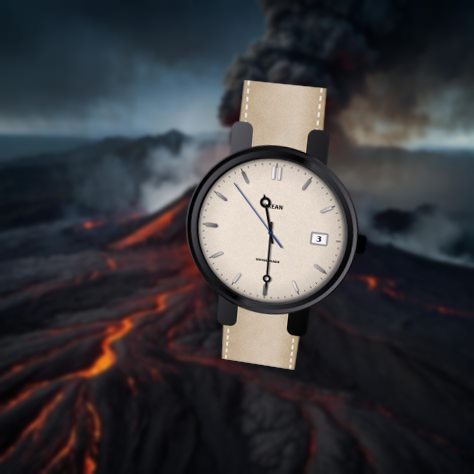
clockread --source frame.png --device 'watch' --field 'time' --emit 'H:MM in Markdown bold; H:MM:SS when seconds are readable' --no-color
**11:29:53**
